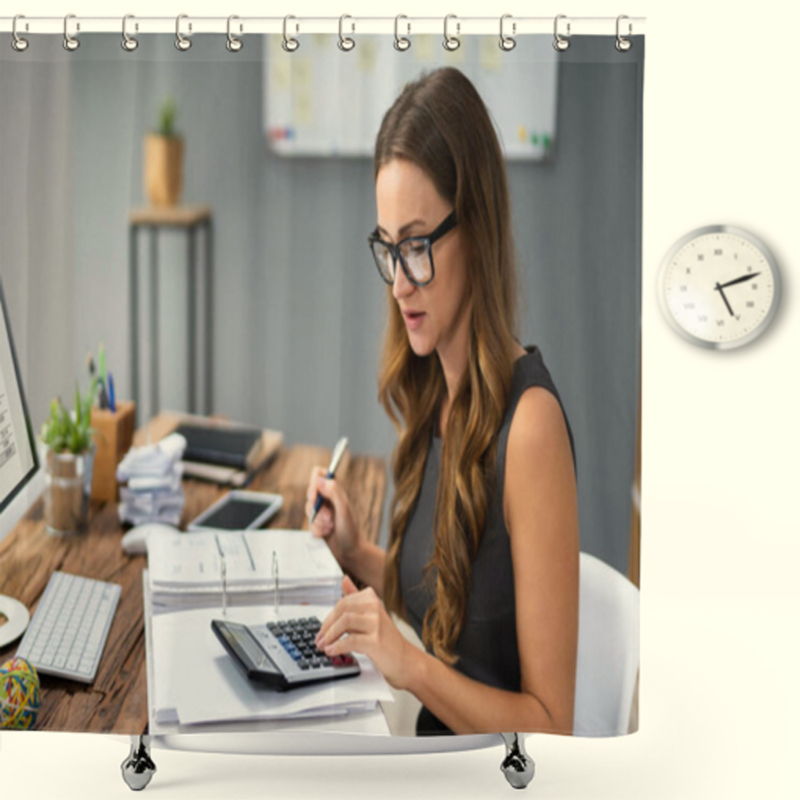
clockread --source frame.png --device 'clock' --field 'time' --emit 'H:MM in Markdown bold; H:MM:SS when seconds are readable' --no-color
**5:12**
